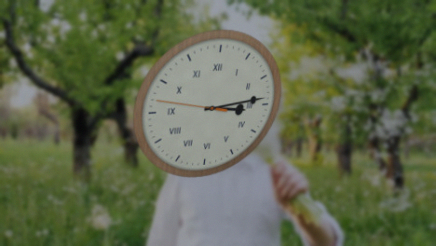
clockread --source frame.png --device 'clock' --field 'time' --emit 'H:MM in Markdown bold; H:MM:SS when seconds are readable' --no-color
**3:13:47**
